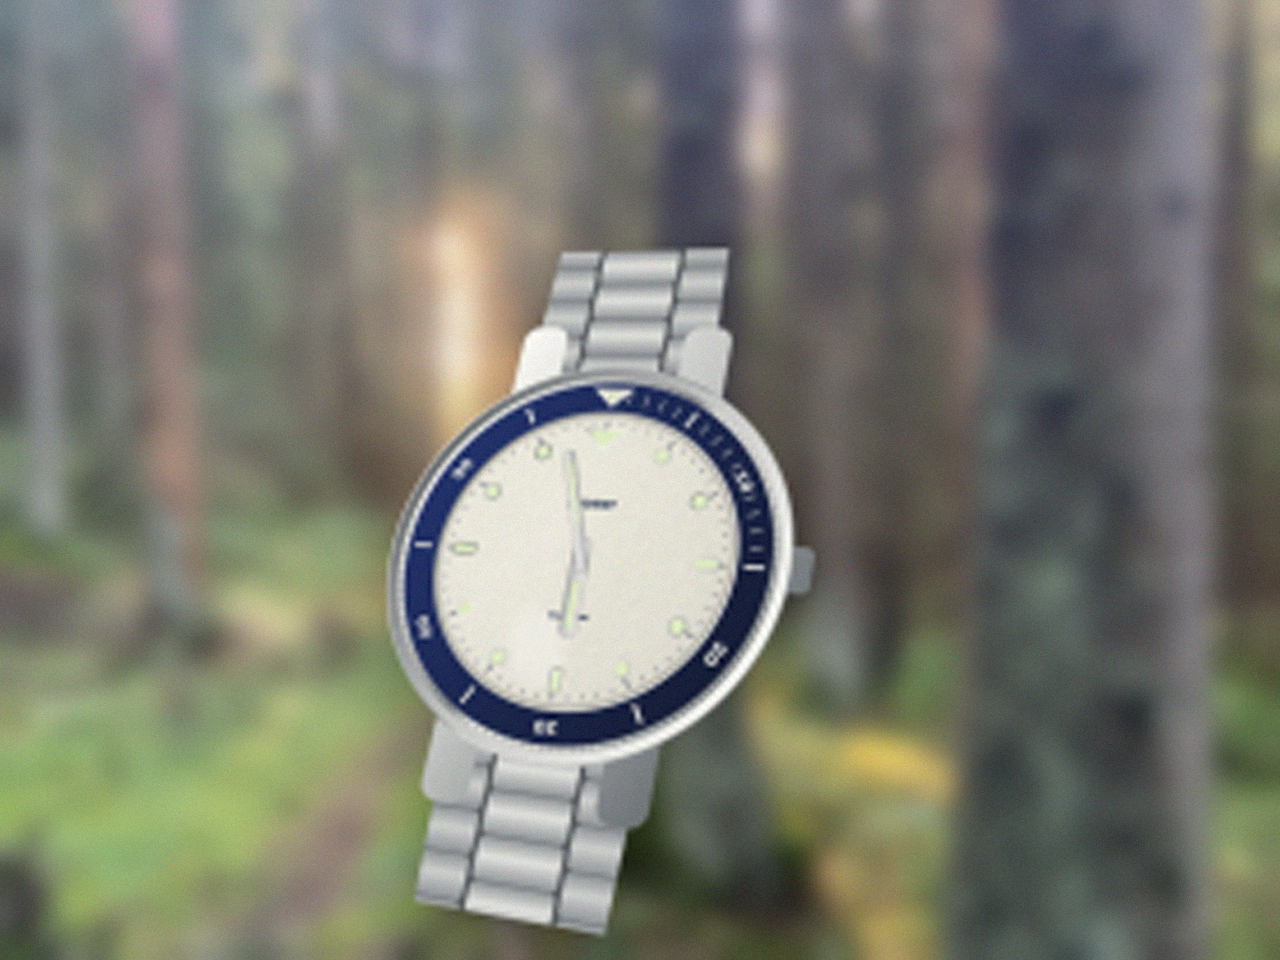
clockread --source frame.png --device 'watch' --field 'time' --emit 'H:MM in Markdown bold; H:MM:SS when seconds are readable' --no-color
**5:57**
